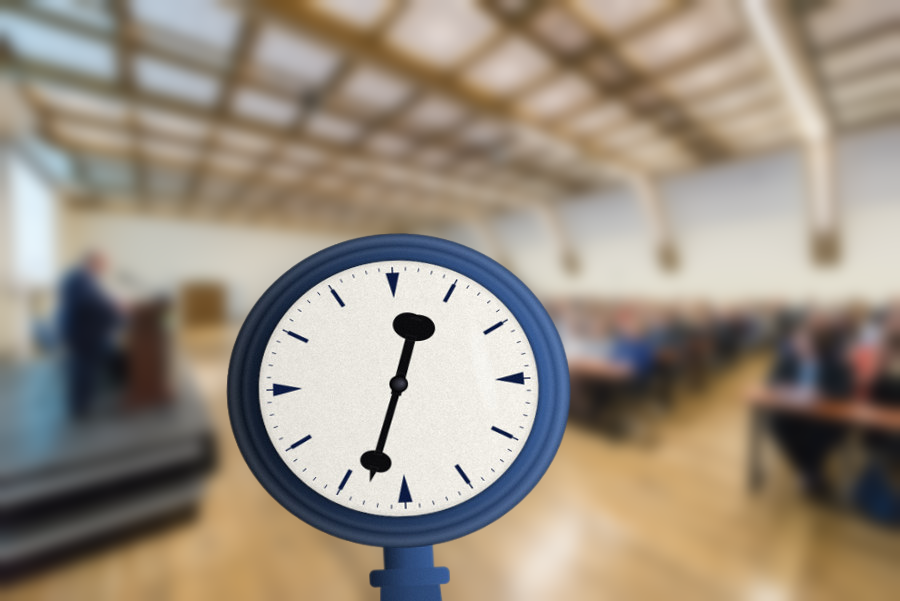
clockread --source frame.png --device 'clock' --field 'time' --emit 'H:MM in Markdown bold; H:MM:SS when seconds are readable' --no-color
**12:33**
